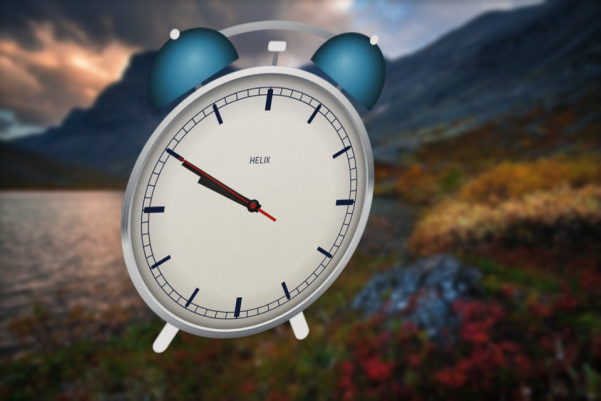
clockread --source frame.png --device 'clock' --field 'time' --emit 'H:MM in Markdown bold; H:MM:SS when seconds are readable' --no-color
**9:49:50**
